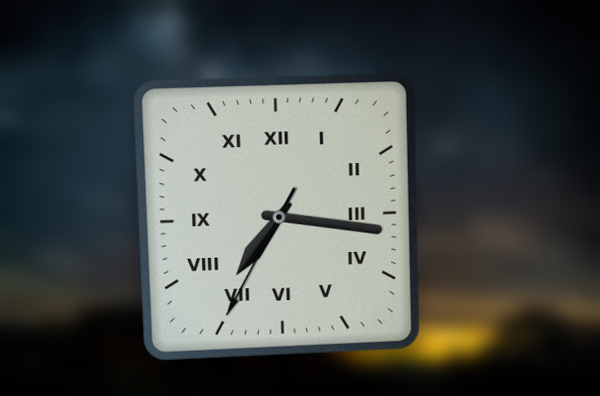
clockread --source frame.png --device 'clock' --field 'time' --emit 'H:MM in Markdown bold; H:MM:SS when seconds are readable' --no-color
**7:16:35**
